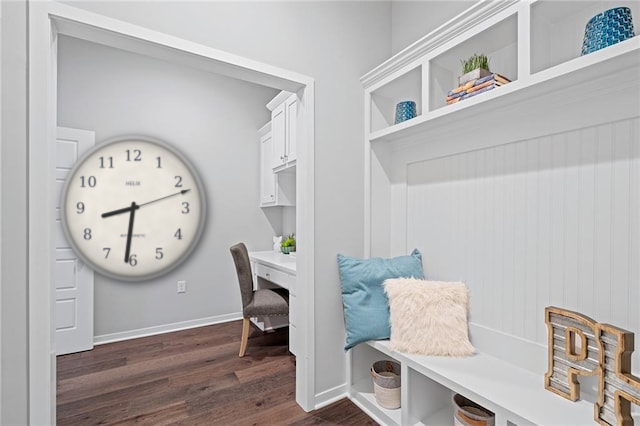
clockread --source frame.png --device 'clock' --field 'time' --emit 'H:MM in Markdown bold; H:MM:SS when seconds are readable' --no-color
**8:31:12**
